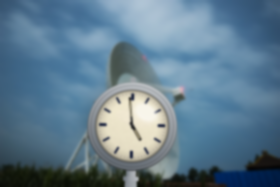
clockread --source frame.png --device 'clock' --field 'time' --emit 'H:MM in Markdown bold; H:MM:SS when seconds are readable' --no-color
**4:59**
